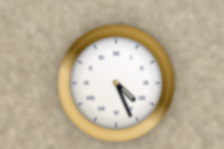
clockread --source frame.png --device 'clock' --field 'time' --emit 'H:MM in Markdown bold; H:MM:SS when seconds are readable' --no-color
**4:26**
